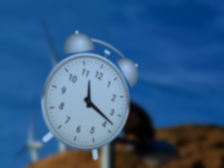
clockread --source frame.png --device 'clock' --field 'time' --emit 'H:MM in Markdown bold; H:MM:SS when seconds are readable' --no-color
**11:18**
